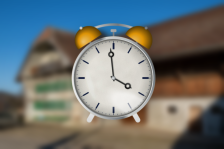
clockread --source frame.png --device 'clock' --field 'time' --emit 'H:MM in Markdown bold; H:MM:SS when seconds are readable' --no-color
**3:59**
